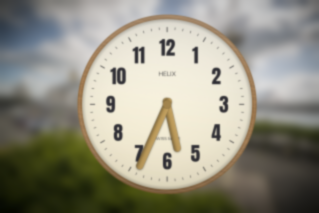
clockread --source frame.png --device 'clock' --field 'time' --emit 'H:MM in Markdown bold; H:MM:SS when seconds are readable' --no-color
**5:34**
